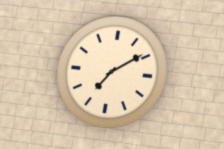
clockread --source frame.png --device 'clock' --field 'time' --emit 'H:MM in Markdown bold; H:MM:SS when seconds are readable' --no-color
**7:09**
